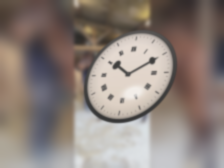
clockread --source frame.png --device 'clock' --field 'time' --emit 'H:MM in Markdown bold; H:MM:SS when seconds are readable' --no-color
**10:10**
